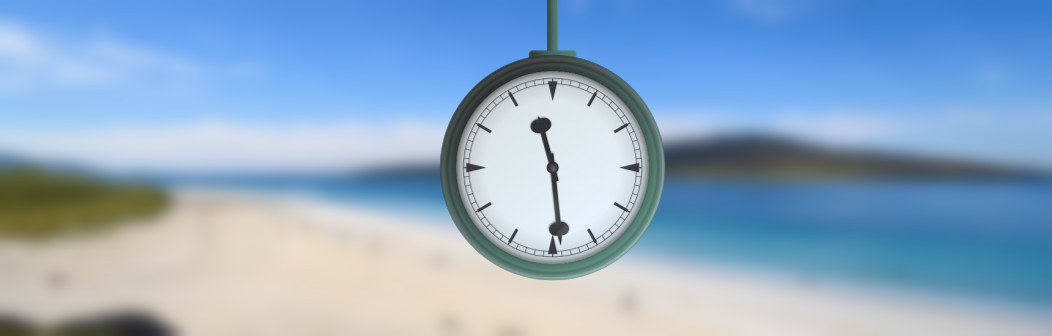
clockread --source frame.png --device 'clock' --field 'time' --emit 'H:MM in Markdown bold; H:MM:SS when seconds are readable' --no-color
**11:29**
